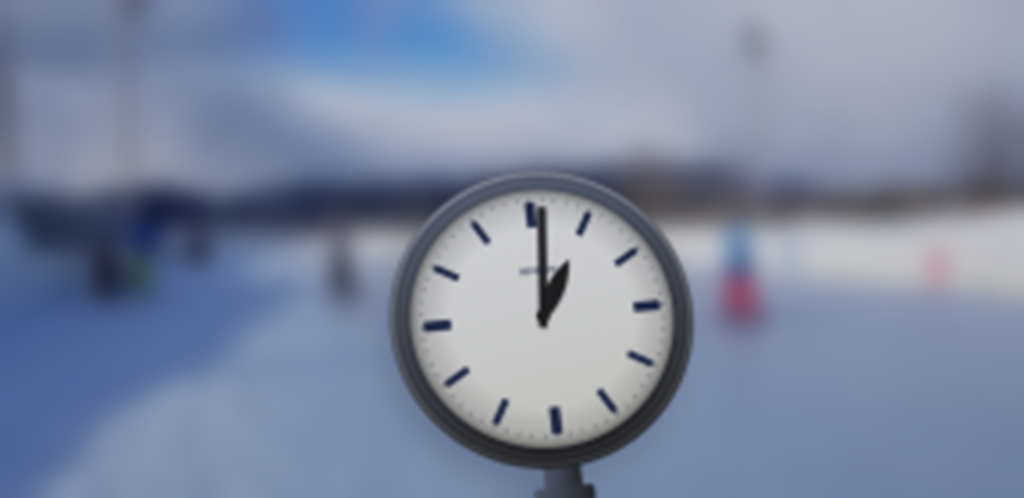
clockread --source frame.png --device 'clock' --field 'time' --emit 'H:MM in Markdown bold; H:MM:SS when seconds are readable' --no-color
**1:01**
